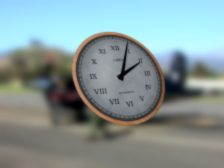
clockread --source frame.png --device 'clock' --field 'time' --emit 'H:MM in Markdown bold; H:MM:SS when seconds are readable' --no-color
**2:04**
